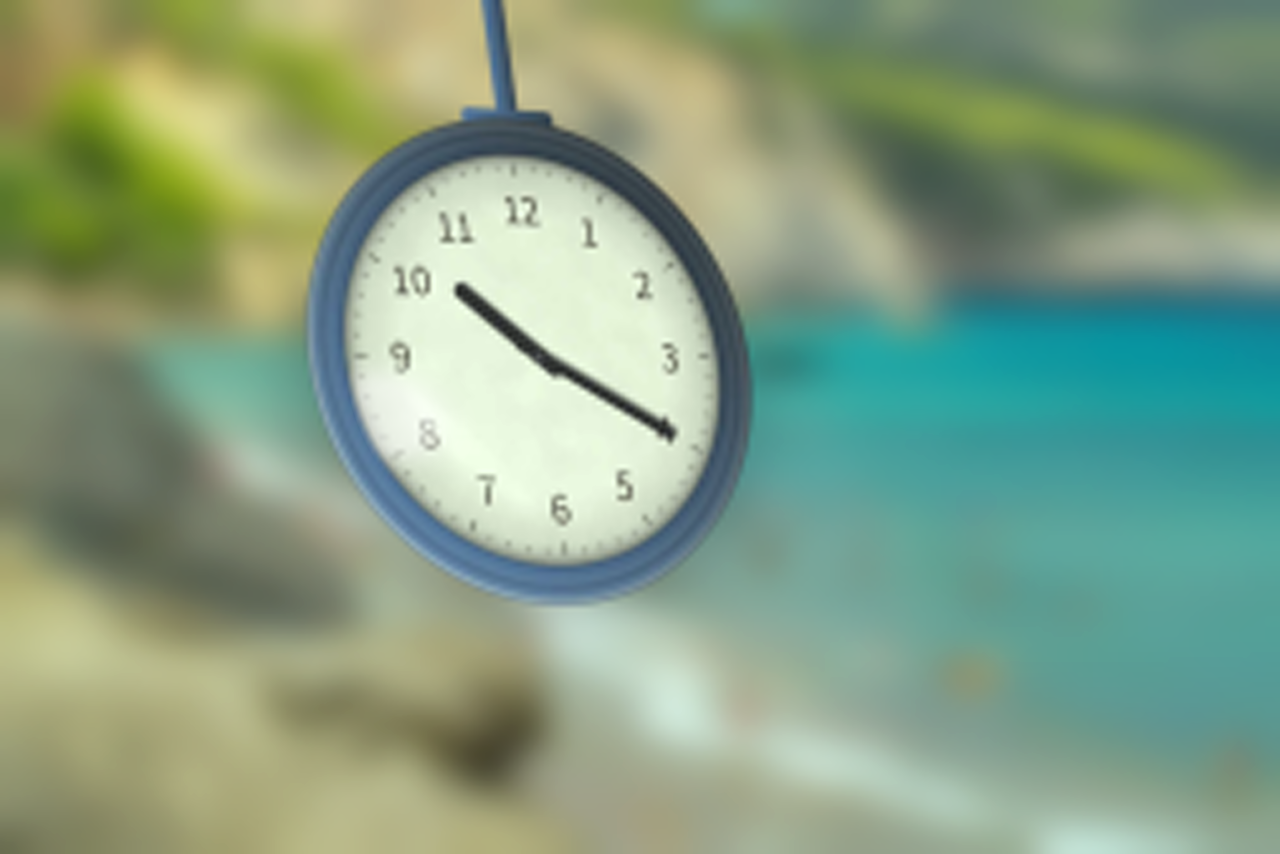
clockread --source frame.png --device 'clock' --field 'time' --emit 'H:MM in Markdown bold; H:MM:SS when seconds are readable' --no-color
**10:20**
